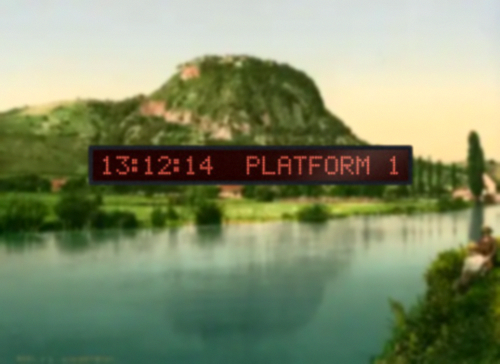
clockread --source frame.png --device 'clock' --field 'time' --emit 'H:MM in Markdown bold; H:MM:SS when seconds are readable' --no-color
**13:12:14**
